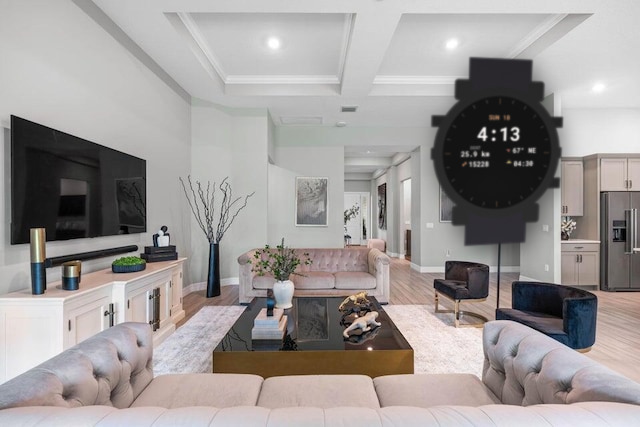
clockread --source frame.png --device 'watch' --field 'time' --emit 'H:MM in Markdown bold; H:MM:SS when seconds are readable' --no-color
**4:13**
